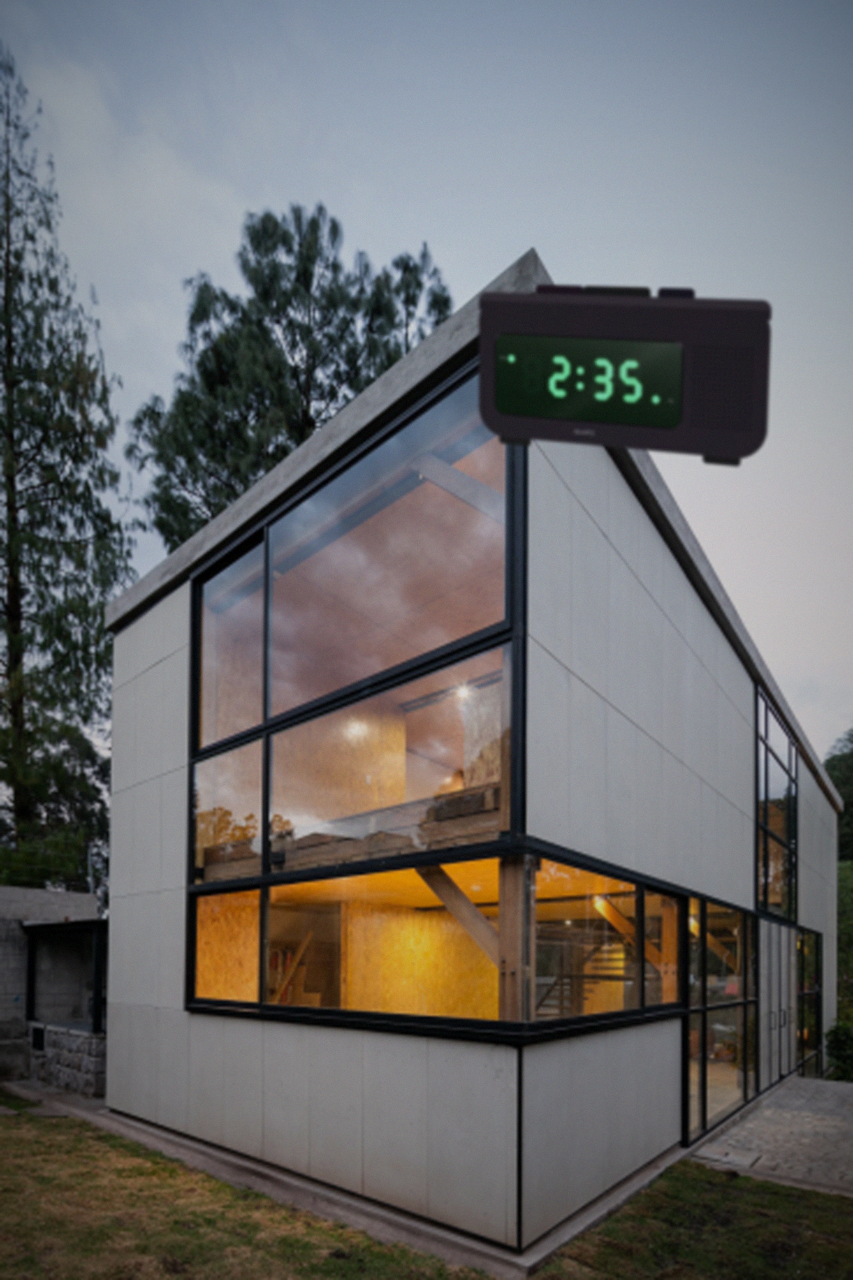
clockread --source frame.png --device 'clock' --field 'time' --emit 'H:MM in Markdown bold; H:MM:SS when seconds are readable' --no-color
**2:35**
